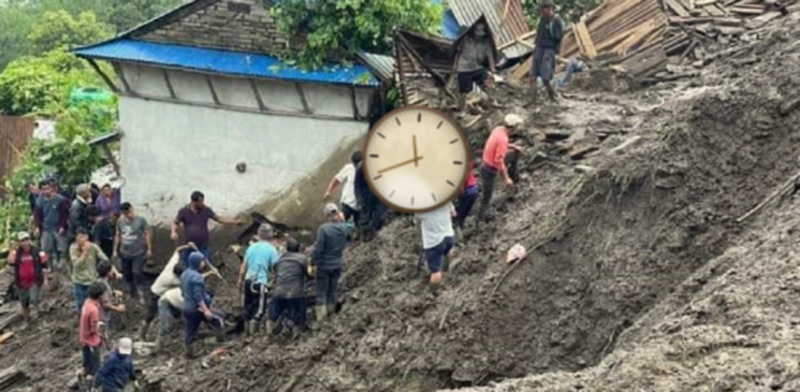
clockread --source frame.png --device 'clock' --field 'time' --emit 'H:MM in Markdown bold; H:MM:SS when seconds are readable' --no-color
**11:41**
